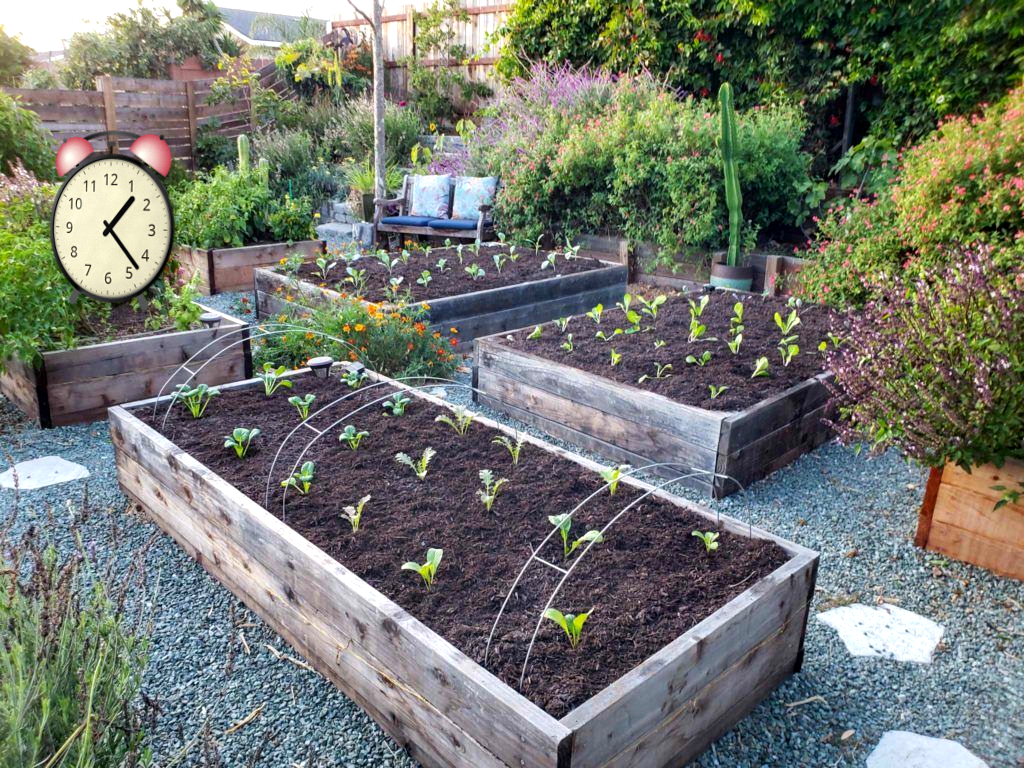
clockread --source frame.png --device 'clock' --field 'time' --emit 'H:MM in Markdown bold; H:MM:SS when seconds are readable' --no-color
**1:23**
